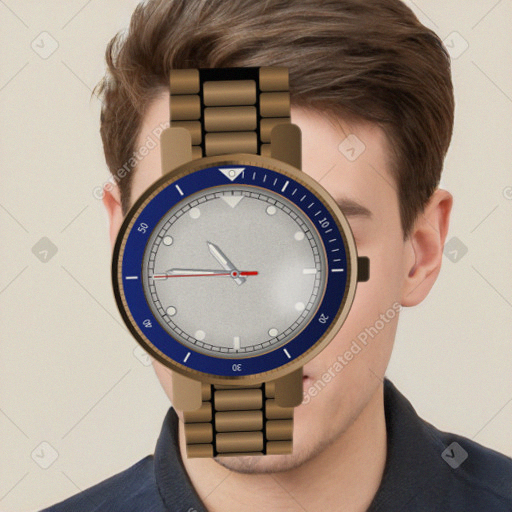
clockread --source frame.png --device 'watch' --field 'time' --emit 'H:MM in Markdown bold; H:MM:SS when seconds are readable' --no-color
**10:45:45**
